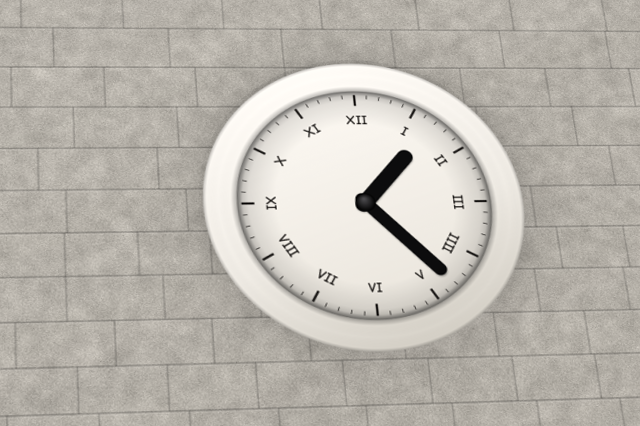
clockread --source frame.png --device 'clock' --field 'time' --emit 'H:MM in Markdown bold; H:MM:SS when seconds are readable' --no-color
**1:23**
